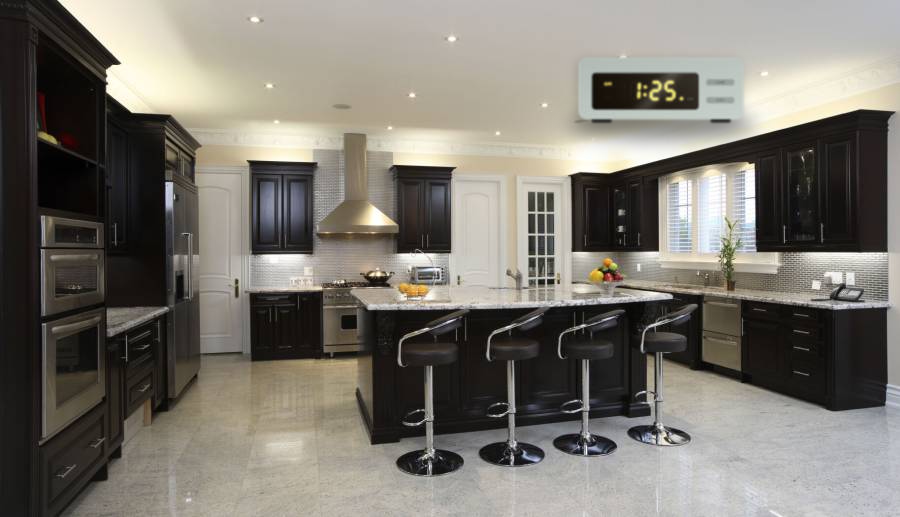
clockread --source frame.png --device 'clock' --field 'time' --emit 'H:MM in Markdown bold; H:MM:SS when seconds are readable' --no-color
**1:25**
